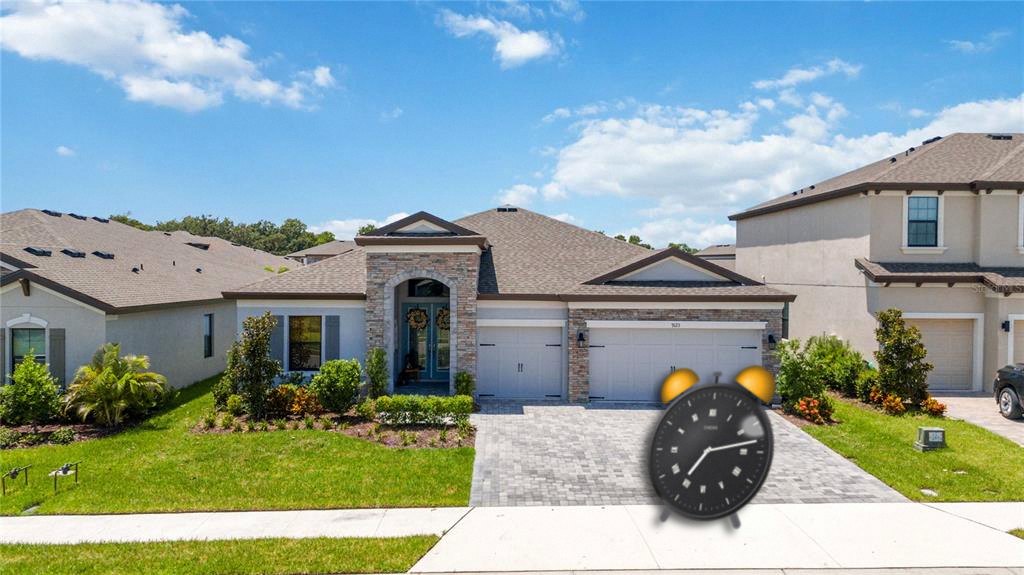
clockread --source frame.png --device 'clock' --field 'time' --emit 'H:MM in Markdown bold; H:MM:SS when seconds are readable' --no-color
**7:13**
